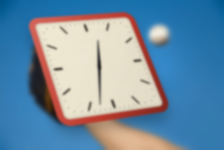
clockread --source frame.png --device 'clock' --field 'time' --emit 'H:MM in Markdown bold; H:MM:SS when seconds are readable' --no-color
**12:33**
